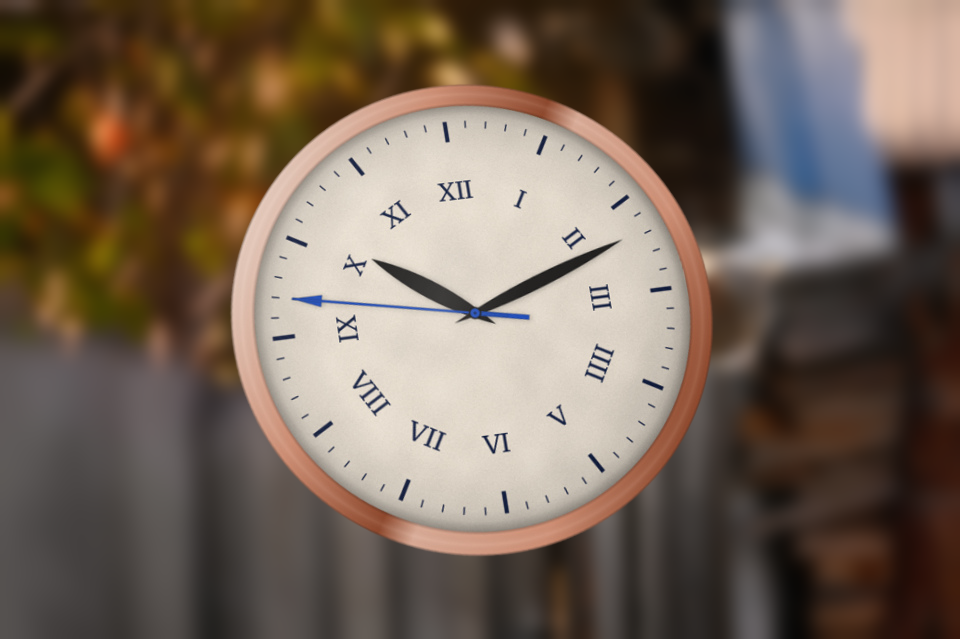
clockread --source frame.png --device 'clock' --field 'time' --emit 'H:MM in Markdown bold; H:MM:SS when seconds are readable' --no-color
**10:11:47**
